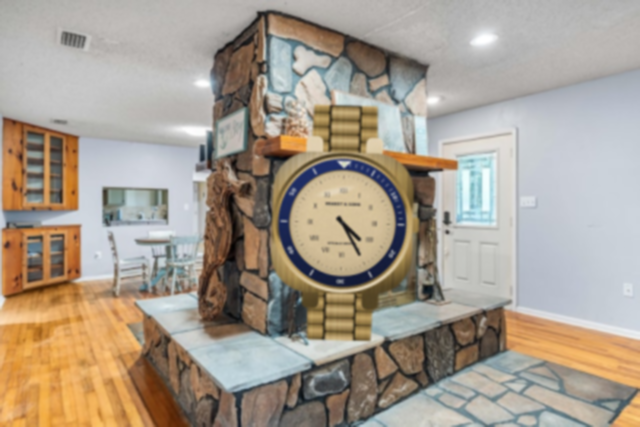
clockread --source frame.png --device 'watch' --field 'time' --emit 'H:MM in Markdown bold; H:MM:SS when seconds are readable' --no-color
**4:25**
